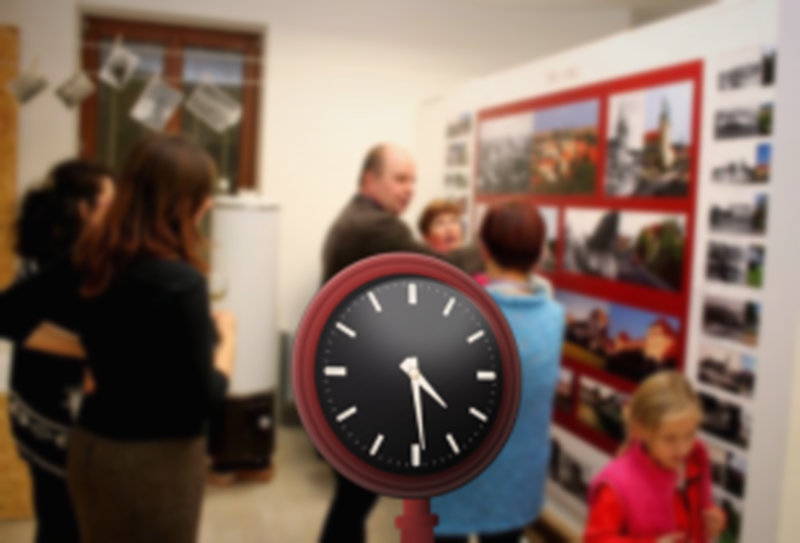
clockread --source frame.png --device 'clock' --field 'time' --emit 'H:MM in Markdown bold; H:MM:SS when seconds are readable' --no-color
**4:29**
